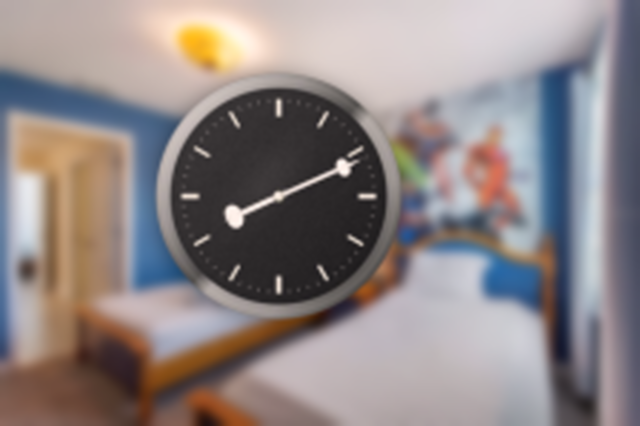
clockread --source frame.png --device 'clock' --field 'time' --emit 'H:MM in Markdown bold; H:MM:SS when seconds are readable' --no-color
**8:11**
